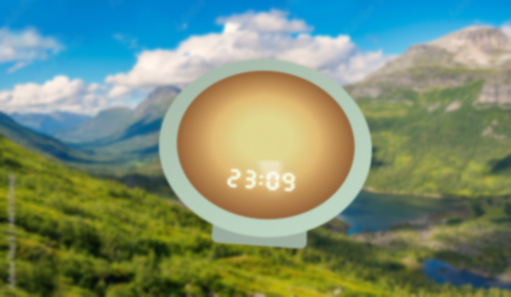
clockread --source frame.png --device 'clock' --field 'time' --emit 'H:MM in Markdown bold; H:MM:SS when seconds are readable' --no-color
**23:09**
